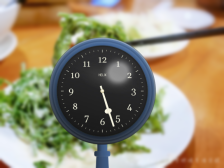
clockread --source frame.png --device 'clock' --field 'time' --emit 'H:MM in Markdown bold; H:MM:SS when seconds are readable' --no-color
**5:27**
